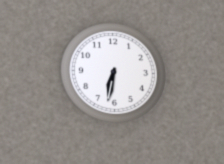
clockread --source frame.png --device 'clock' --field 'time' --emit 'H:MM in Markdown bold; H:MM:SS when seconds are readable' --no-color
**6:32**
